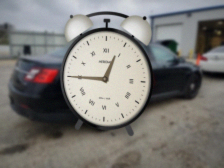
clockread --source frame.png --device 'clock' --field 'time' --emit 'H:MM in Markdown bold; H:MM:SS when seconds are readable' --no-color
**12:45**
